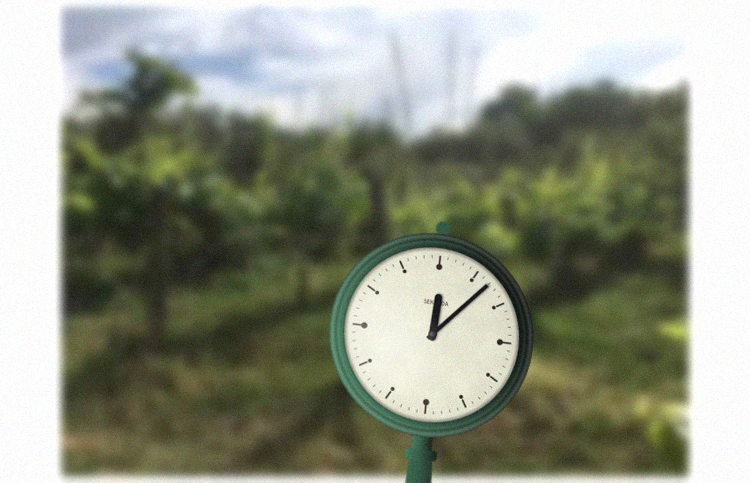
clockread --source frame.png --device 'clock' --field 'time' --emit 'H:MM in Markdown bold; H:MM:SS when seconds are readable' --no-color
**12:07**
